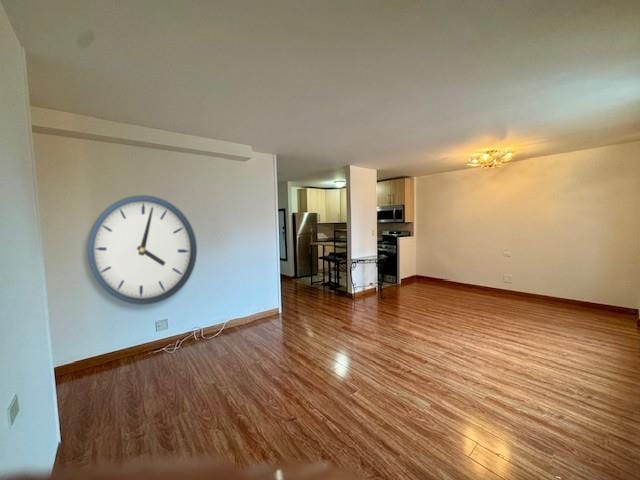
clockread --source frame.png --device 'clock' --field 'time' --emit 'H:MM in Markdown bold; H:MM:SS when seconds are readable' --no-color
**4:02**
